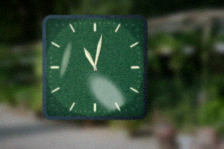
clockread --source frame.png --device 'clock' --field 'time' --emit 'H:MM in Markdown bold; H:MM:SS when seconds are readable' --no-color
**11:02**
